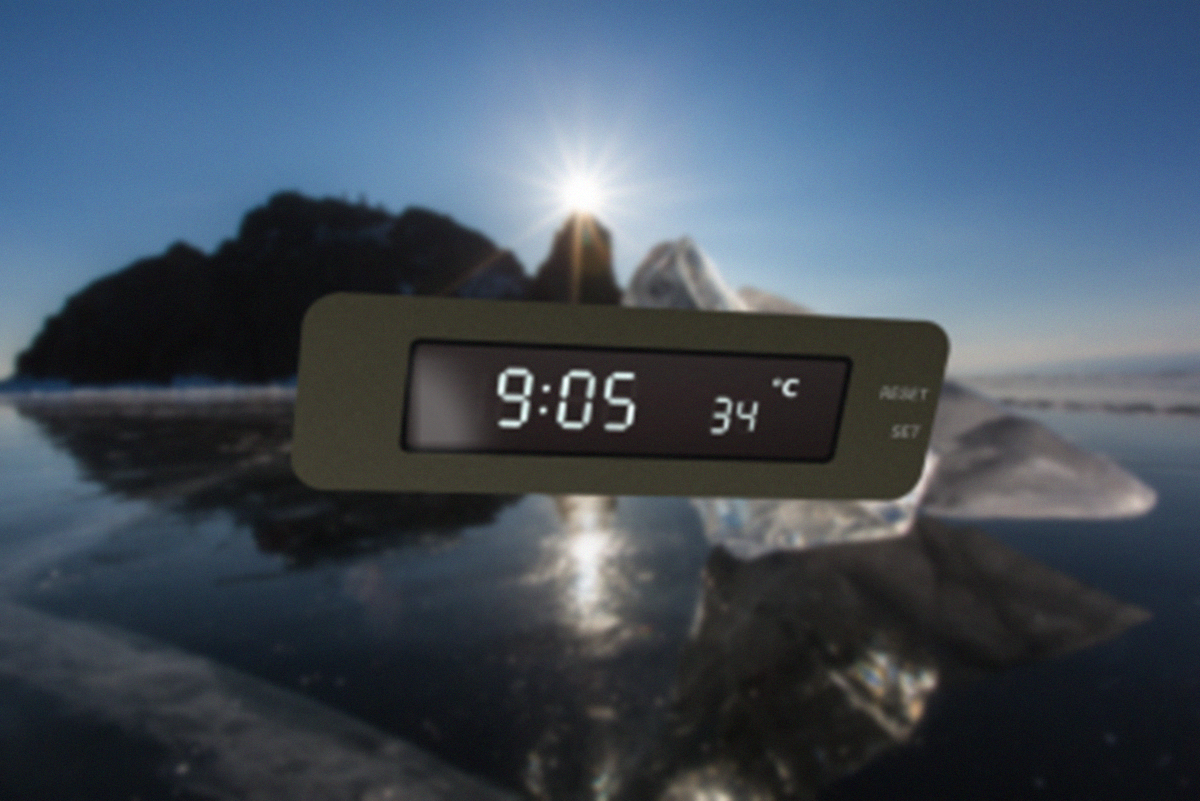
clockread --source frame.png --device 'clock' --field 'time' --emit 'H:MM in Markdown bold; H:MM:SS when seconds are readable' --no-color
**9:05**
